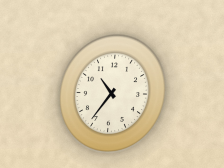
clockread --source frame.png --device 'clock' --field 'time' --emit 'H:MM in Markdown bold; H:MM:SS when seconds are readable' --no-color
**10:36**
